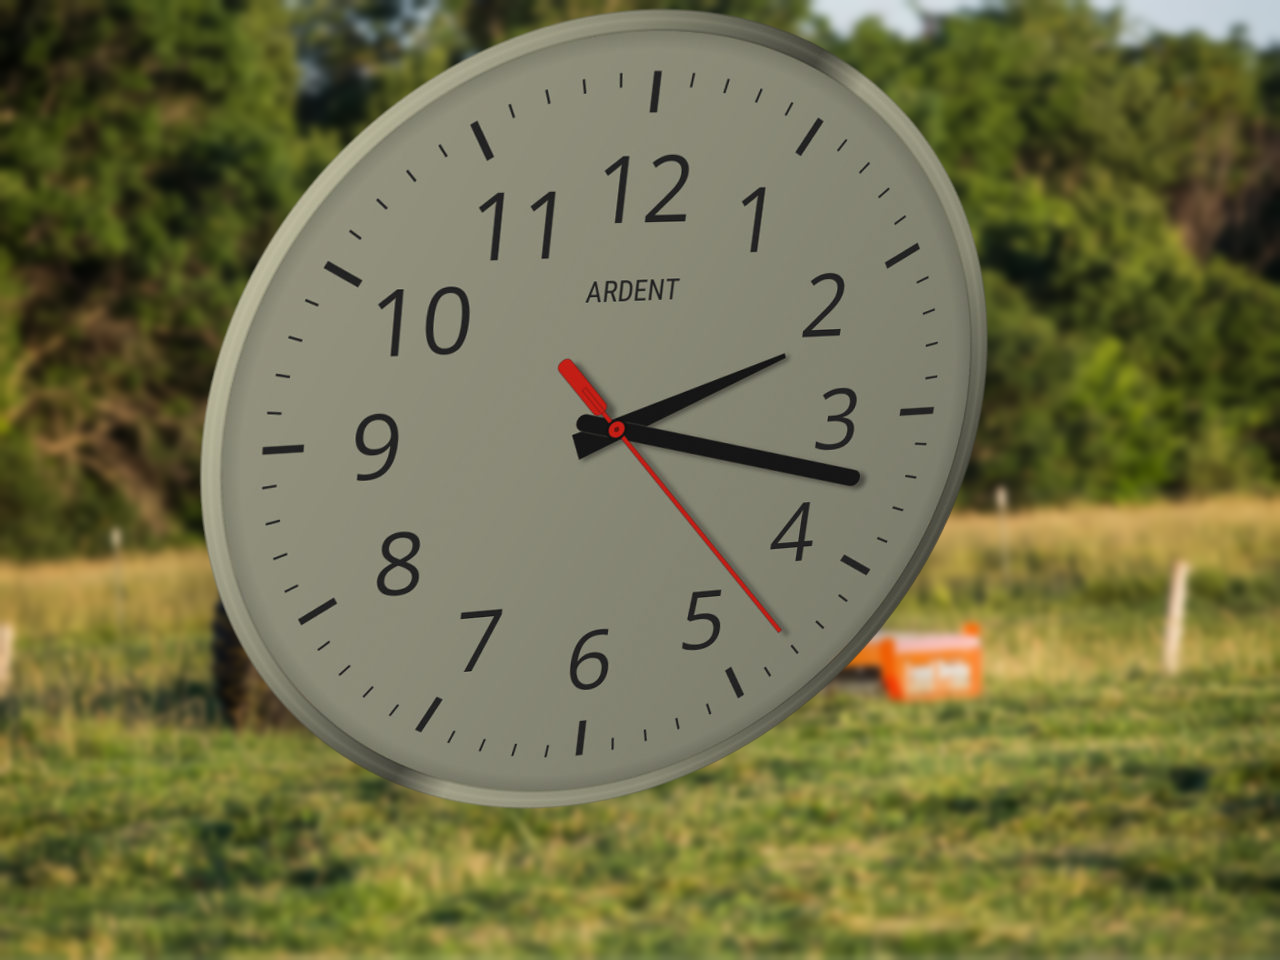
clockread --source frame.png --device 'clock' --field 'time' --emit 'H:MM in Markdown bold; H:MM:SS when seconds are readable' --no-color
**2:17:23**
